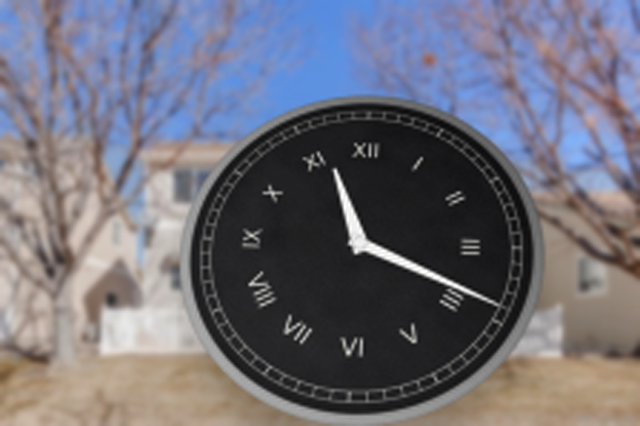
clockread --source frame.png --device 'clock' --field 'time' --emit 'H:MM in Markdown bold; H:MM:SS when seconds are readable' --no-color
**11:19**
